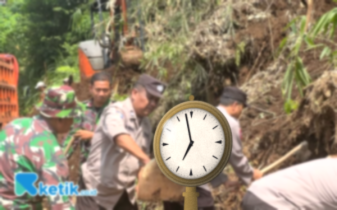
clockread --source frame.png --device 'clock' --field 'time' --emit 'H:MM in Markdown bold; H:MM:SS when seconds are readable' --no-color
**6:58**
